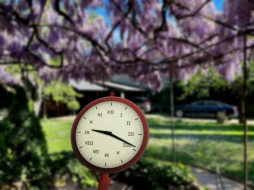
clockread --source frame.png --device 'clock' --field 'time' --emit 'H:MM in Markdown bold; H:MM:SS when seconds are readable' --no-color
**9:19**
